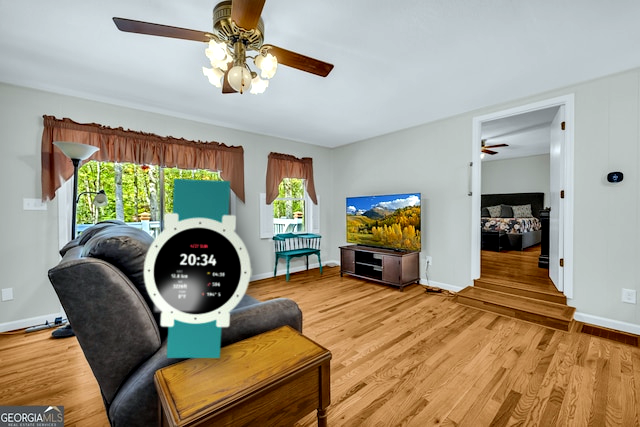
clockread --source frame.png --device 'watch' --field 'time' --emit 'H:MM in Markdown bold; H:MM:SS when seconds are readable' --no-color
**20:34**
